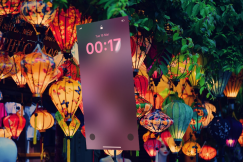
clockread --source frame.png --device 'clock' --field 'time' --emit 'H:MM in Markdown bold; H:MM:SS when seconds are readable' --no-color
**0:17**
